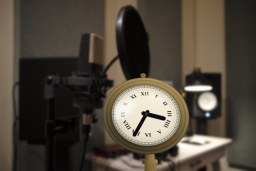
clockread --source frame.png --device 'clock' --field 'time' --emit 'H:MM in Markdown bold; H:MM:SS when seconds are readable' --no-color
**3:35**
